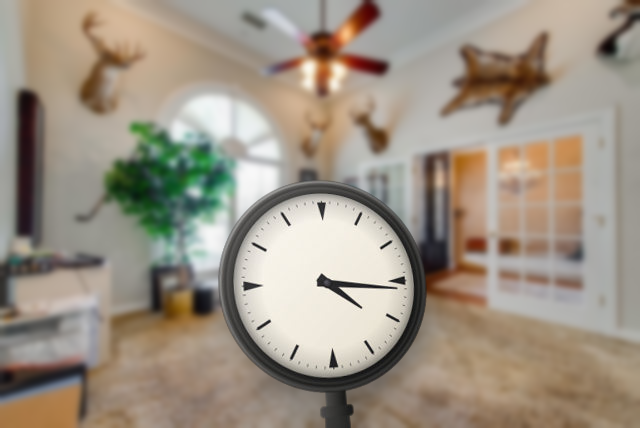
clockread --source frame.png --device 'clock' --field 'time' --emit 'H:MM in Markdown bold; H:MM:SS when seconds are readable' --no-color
**4:16**
